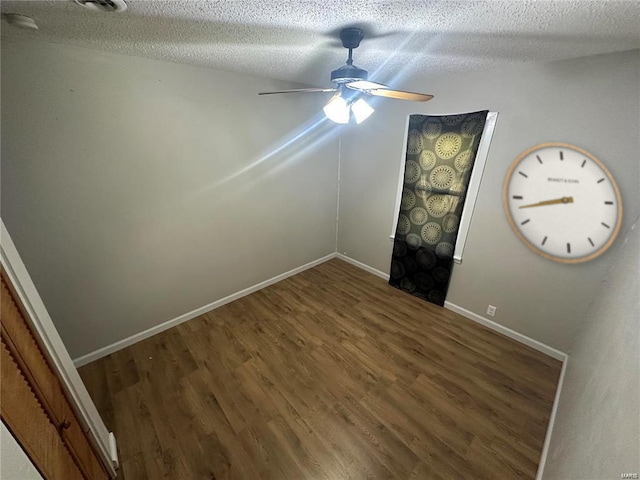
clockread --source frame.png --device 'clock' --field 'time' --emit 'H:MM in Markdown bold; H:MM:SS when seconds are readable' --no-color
**8:43**
